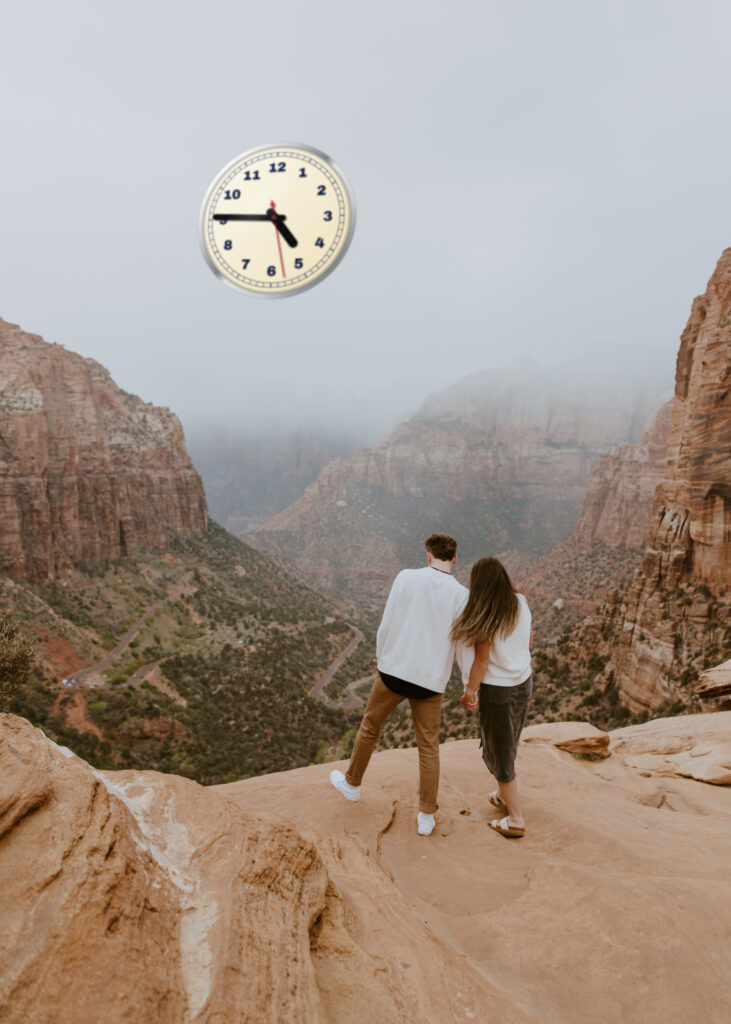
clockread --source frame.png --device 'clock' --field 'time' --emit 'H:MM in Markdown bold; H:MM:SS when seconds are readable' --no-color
**4:45:28**
